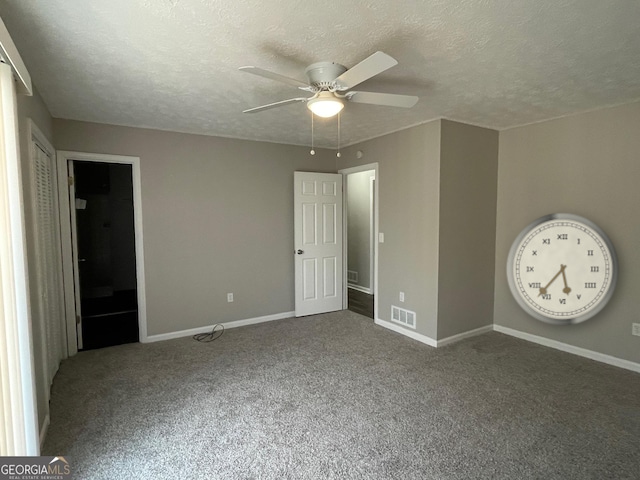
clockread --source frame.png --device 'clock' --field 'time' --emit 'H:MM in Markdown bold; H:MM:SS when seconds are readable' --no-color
**5:37**
